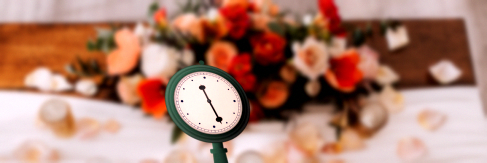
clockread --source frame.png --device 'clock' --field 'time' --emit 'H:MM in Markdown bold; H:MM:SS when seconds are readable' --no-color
**11:27**
